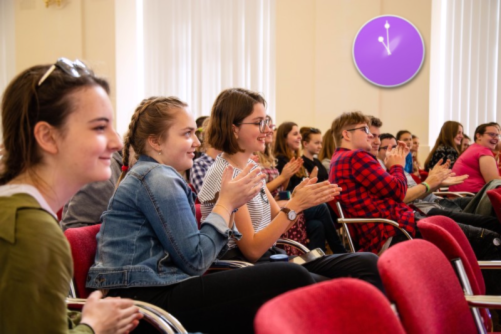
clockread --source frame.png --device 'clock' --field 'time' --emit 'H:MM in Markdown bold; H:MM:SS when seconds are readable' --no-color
**11:00**
